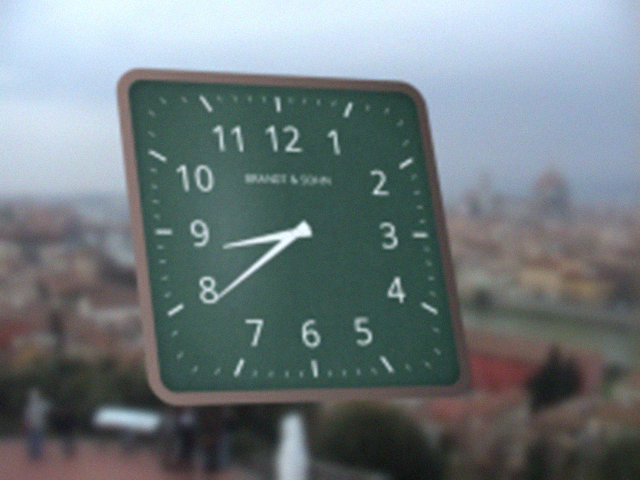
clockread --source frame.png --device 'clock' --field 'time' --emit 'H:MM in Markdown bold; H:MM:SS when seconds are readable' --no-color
**8:39**
